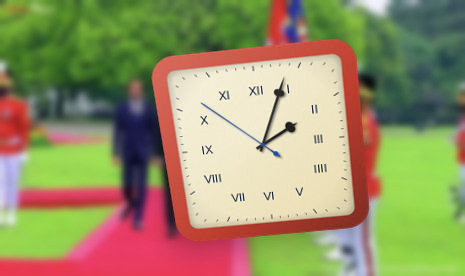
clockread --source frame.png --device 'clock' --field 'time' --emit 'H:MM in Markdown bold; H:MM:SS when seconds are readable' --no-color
**2:03:52**
